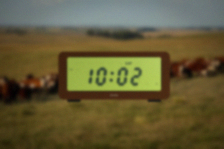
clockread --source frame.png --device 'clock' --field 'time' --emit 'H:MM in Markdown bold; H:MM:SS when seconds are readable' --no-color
**10:02**
